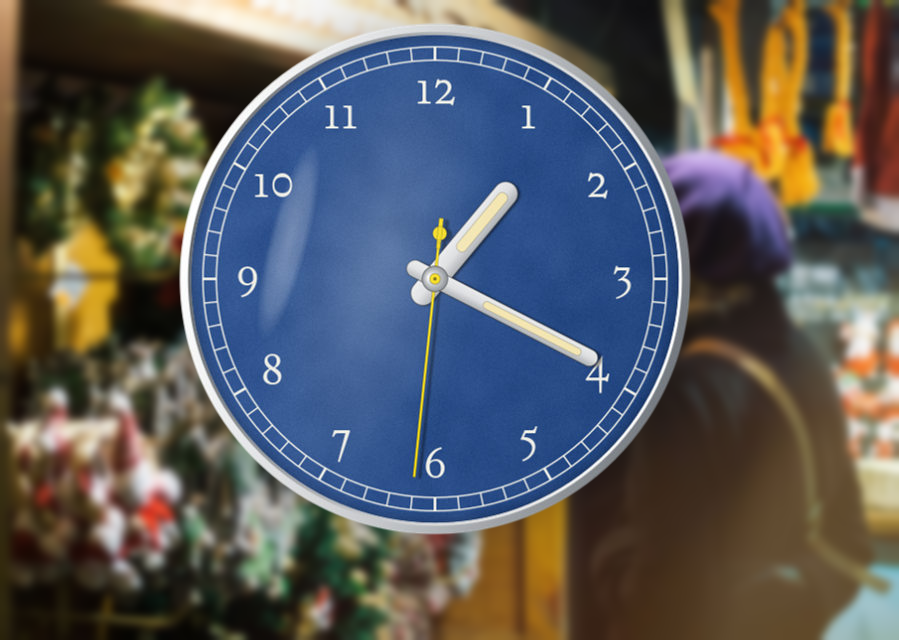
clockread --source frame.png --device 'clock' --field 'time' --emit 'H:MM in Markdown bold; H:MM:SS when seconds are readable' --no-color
**1:19:31**
